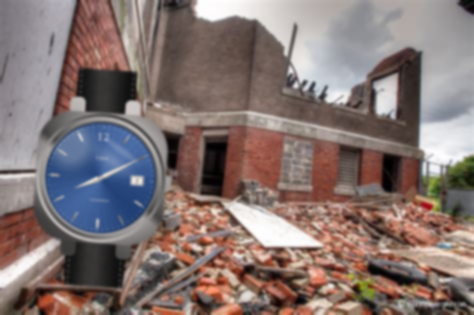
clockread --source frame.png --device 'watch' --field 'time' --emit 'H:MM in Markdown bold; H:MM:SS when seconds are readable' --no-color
**8:10**
